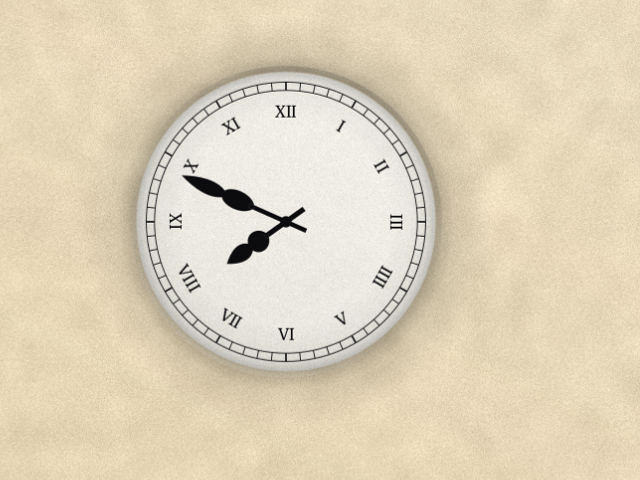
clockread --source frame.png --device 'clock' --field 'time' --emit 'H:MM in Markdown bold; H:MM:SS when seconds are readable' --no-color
**7:49**
